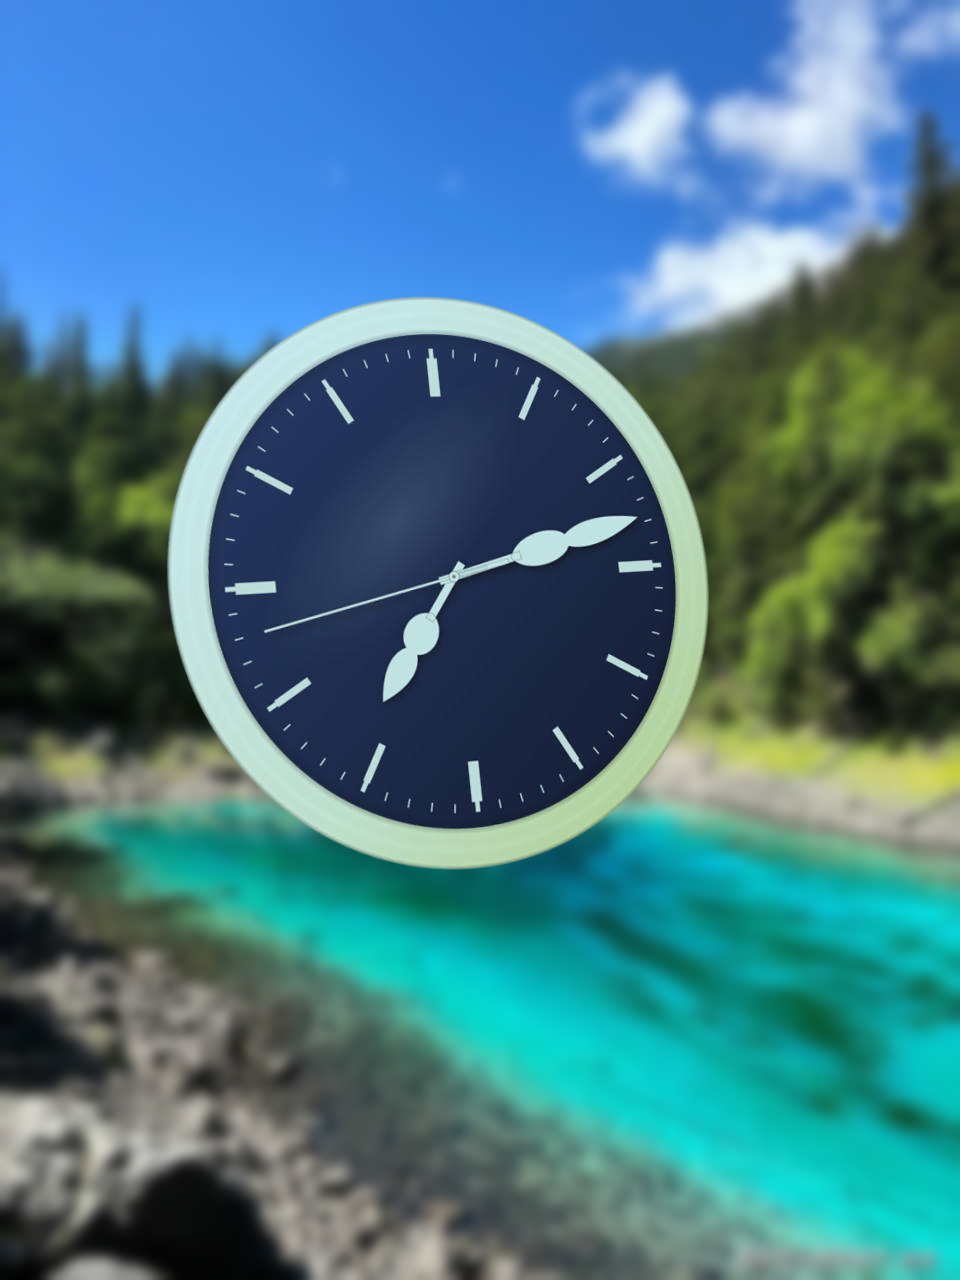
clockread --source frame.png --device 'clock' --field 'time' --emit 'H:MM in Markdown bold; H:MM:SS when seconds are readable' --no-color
**7:12:43**
